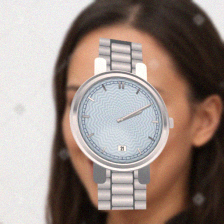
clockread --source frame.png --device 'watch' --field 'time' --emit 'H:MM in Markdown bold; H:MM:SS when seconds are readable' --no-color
**2:10**
